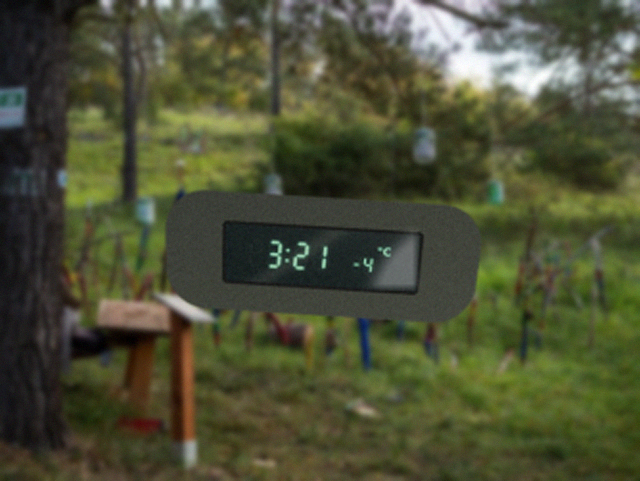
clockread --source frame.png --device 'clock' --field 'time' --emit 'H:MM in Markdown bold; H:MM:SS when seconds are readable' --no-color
**3:21**
